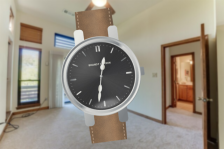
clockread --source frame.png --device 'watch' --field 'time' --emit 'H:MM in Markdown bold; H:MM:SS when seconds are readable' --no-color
**12:32**
